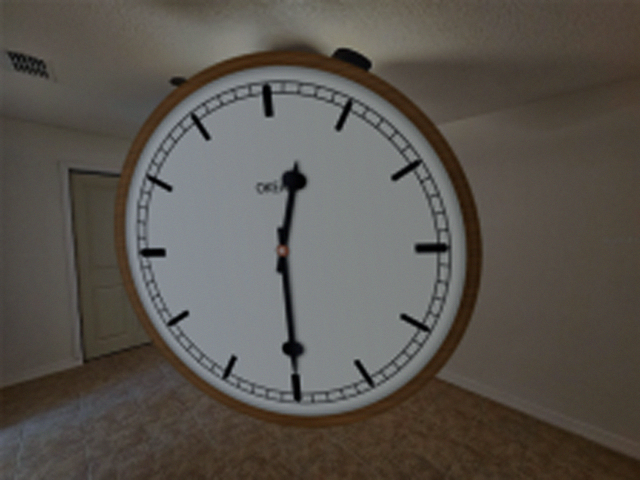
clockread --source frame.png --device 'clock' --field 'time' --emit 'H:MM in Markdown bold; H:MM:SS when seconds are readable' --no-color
**12:30**
